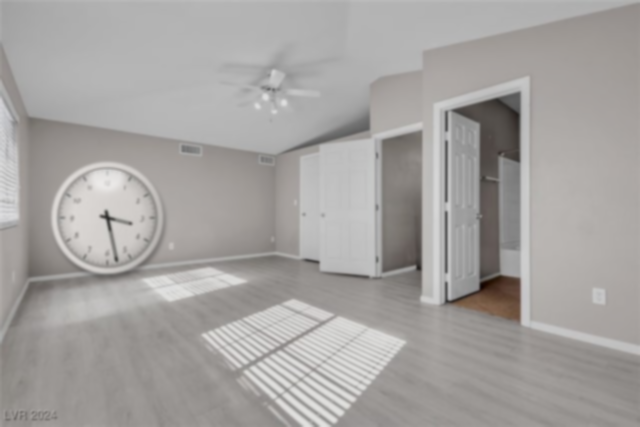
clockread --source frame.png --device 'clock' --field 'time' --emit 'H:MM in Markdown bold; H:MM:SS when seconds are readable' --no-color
**3:28**
